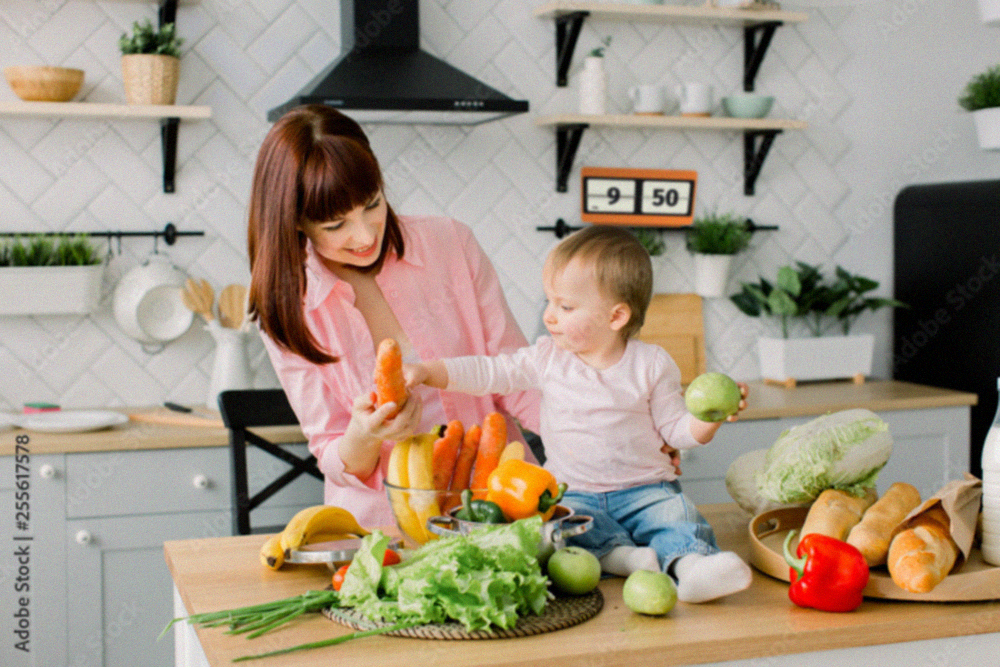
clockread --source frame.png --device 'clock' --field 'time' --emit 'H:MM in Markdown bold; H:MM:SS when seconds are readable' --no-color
**9:50**
